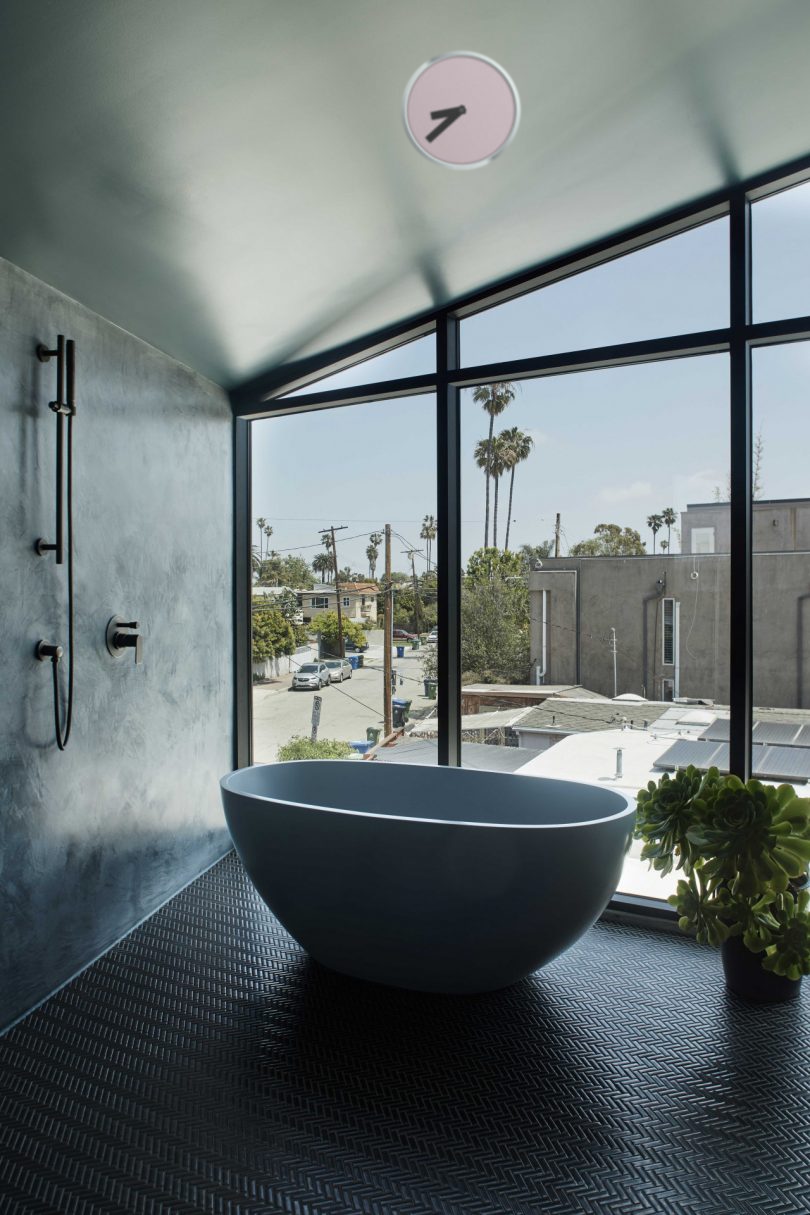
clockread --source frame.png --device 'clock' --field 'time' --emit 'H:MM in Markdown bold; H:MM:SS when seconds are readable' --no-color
**8:38**
